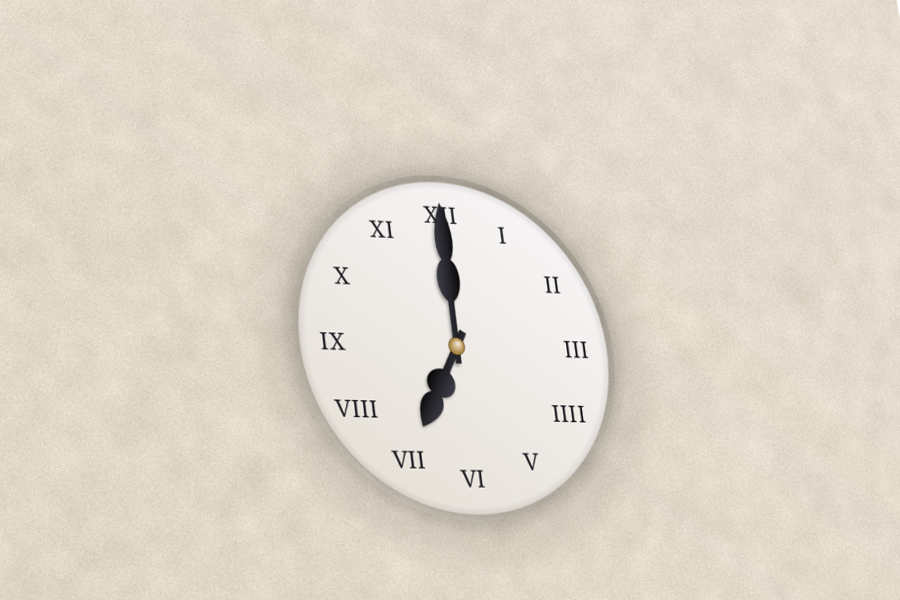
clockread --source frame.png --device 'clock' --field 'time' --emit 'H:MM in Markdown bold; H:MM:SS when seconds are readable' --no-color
**7:00**
